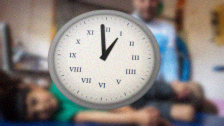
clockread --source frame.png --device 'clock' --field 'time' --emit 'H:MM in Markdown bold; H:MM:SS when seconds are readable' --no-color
**12:59**
